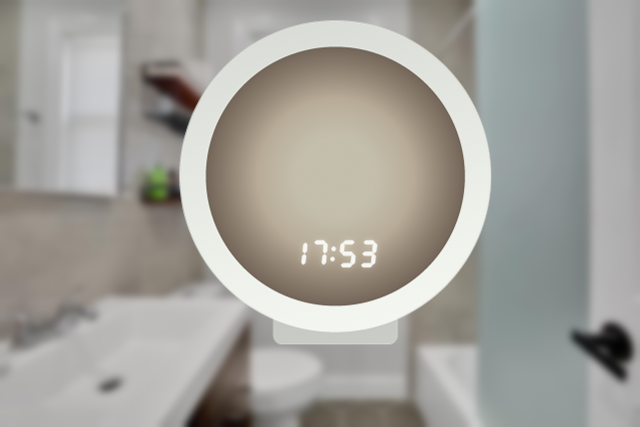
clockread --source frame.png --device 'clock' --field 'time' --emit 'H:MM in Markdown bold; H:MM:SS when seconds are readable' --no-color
**17:53**
